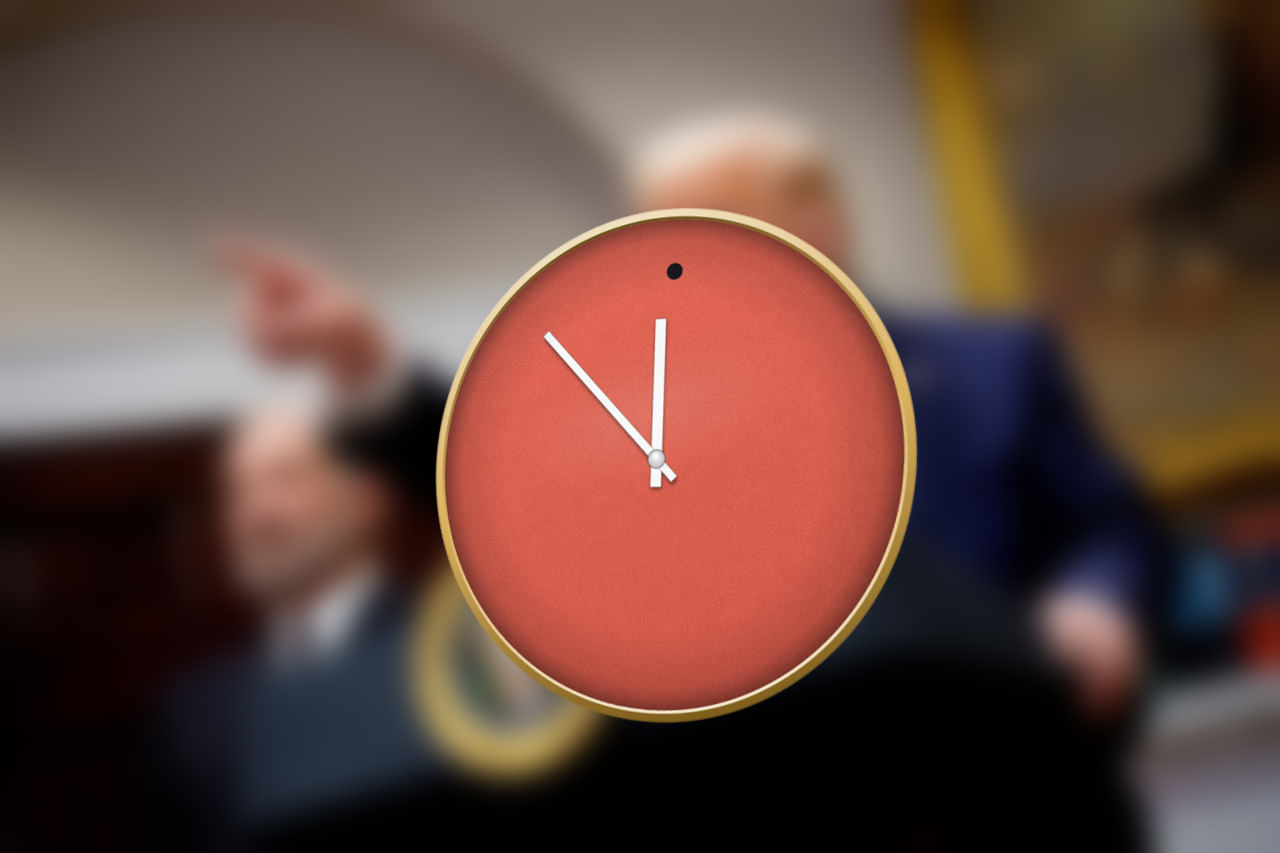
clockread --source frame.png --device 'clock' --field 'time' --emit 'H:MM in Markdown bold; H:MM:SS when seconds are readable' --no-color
**11:52**
